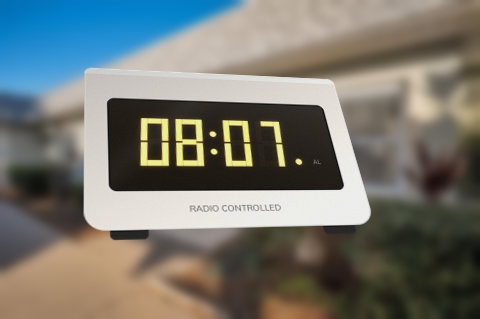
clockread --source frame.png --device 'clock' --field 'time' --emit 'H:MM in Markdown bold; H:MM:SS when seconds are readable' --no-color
**8:07**
